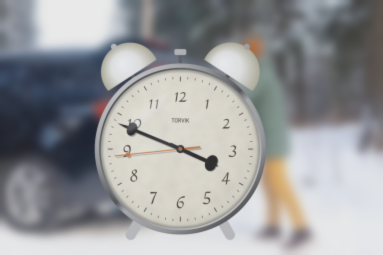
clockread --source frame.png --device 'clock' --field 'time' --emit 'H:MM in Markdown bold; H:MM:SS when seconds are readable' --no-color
**3:48:44**
